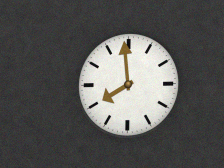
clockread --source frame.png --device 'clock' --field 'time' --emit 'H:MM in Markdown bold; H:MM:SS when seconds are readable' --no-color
**7:59**
